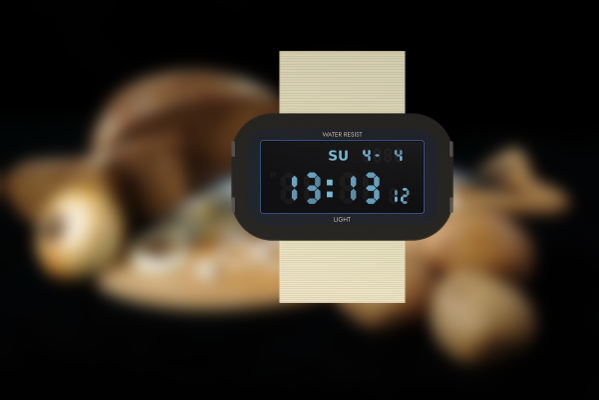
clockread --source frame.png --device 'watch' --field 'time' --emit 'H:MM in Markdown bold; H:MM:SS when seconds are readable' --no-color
**13:13:12**
